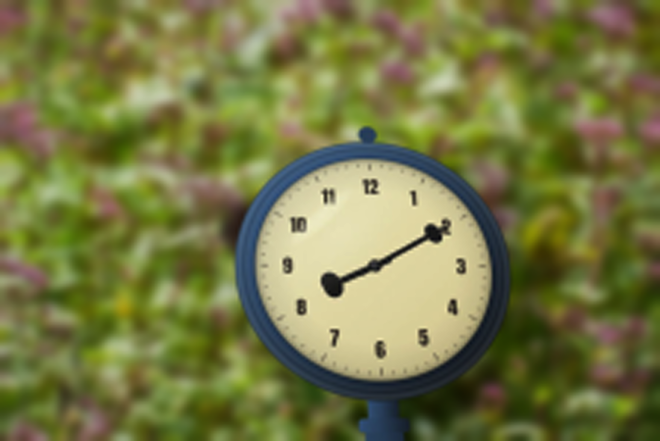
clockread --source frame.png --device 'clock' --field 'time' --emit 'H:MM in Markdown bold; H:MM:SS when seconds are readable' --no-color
**8:10**
